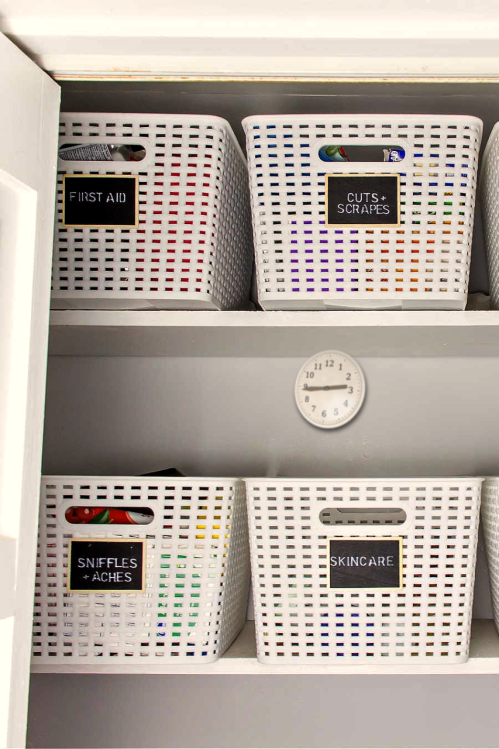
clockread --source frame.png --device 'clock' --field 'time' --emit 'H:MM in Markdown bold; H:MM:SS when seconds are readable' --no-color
**2:44**
